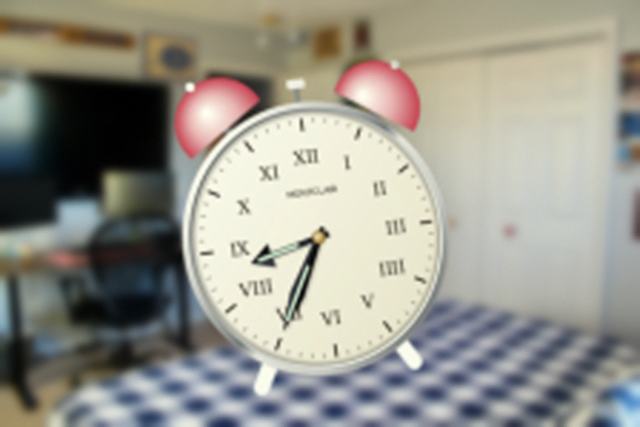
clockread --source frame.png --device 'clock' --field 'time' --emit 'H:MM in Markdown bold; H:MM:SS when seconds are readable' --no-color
**8:35**
